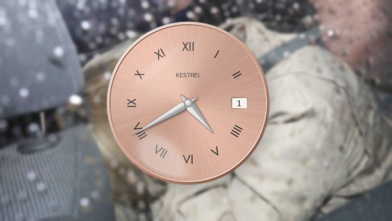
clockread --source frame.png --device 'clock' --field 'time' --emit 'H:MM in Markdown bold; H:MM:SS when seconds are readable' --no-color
**4:40**
